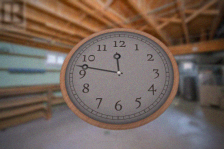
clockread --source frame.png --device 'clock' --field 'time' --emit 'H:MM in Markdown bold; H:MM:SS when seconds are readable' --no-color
**11:47**
